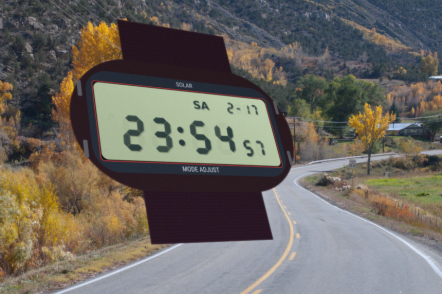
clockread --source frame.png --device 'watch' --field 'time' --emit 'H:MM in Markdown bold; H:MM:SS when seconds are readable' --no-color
**23:54:57**
